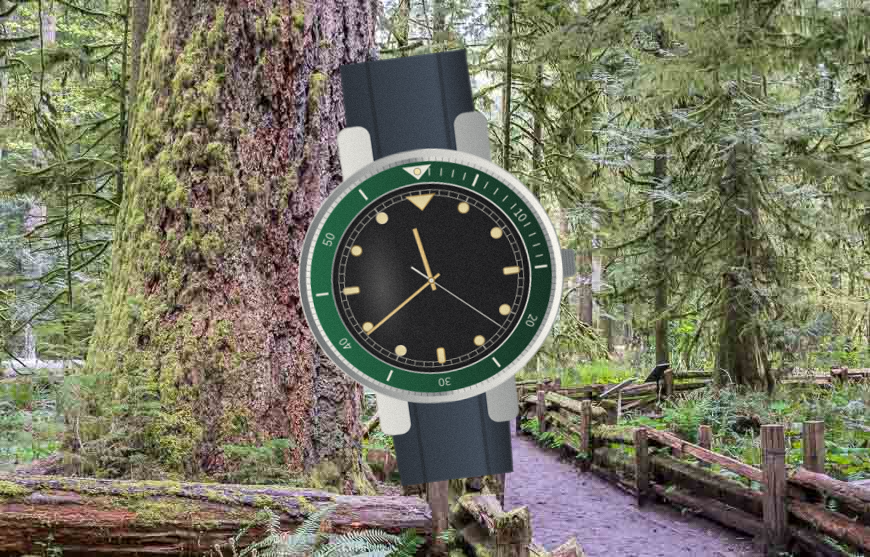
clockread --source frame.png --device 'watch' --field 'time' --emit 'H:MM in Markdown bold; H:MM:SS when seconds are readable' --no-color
**11:39:22**
